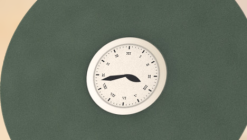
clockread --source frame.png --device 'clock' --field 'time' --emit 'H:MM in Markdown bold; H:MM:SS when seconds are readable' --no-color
**3:43**
